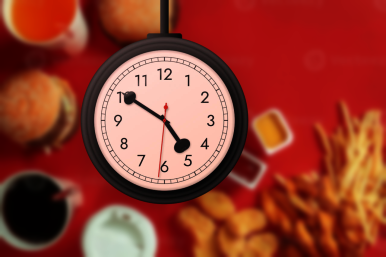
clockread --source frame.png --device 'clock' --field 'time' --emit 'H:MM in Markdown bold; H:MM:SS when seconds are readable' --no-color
**4:50:31**
